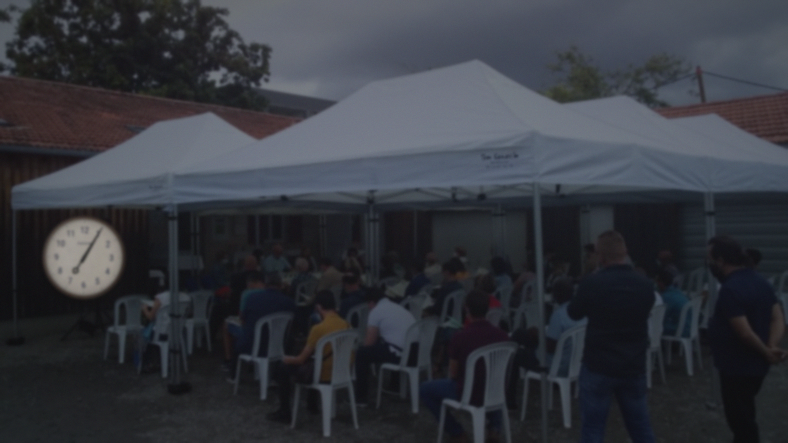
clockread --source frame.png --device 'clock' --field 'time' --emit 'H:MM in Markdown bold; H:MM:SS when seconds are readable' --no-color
**7:05**
